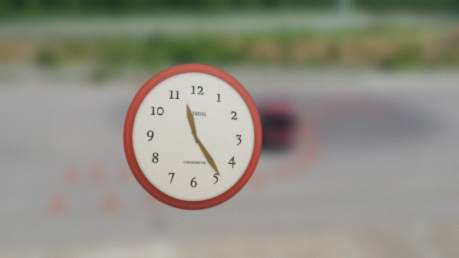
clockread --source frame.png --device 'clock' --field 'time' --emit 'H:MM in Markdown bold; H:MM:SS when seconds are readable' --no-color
**11:24**
